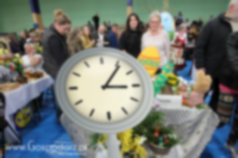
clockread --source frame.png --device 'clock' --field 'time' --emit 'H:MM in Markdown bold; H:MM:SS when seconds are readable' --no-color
**3:06**
